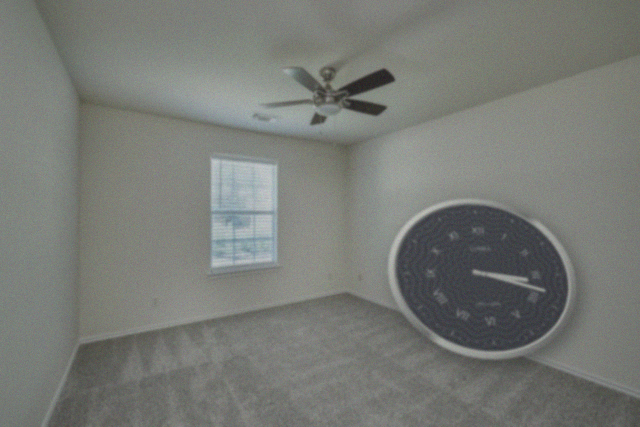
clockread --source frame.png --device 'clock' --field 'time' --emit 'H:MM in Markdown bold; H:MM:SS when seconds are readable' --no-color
**3:18**
